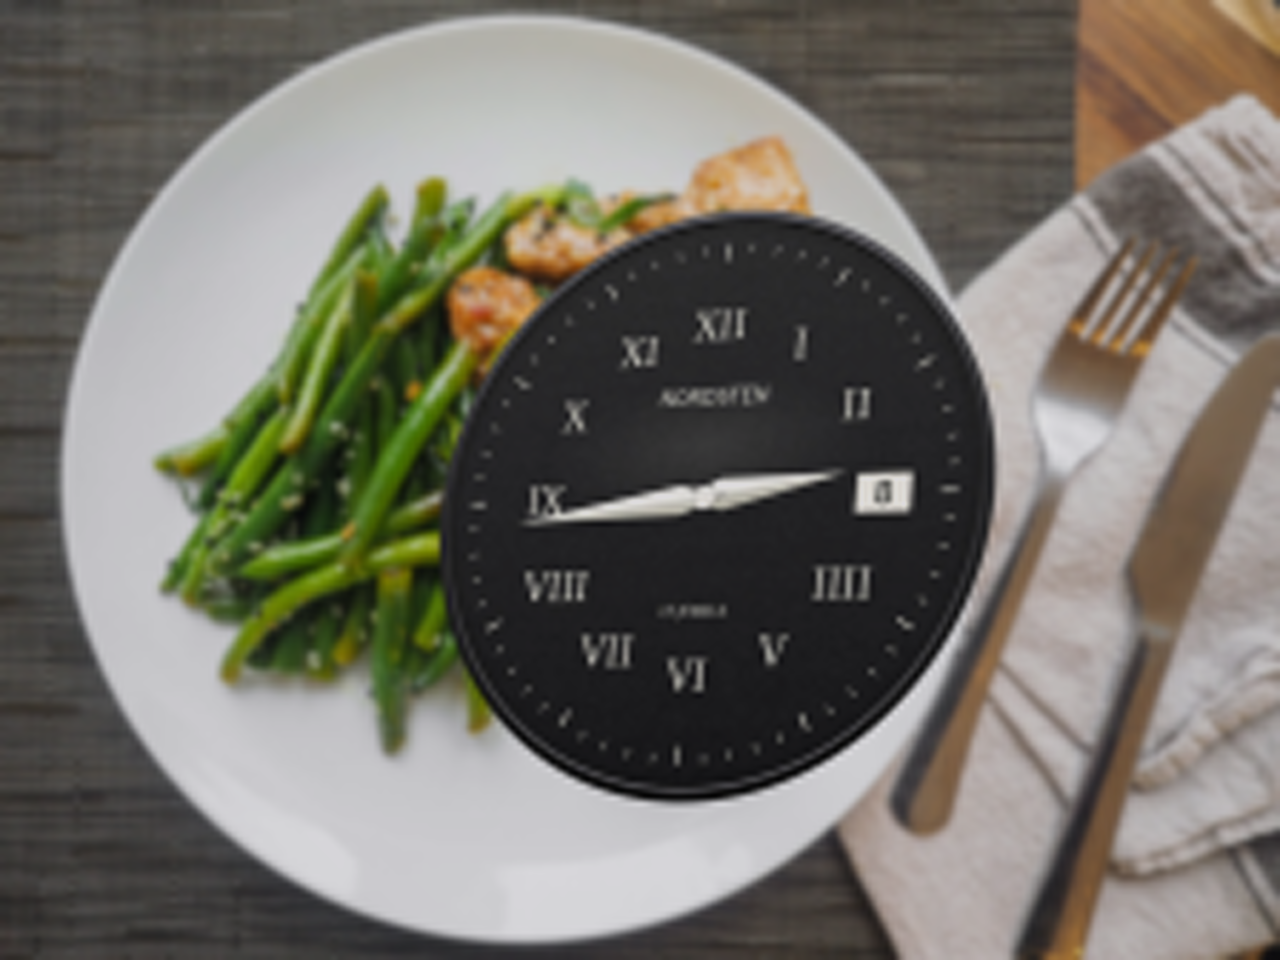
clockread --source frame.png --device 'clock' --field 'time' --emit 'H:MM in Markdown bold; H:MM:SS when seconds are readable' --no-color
**2:44**
